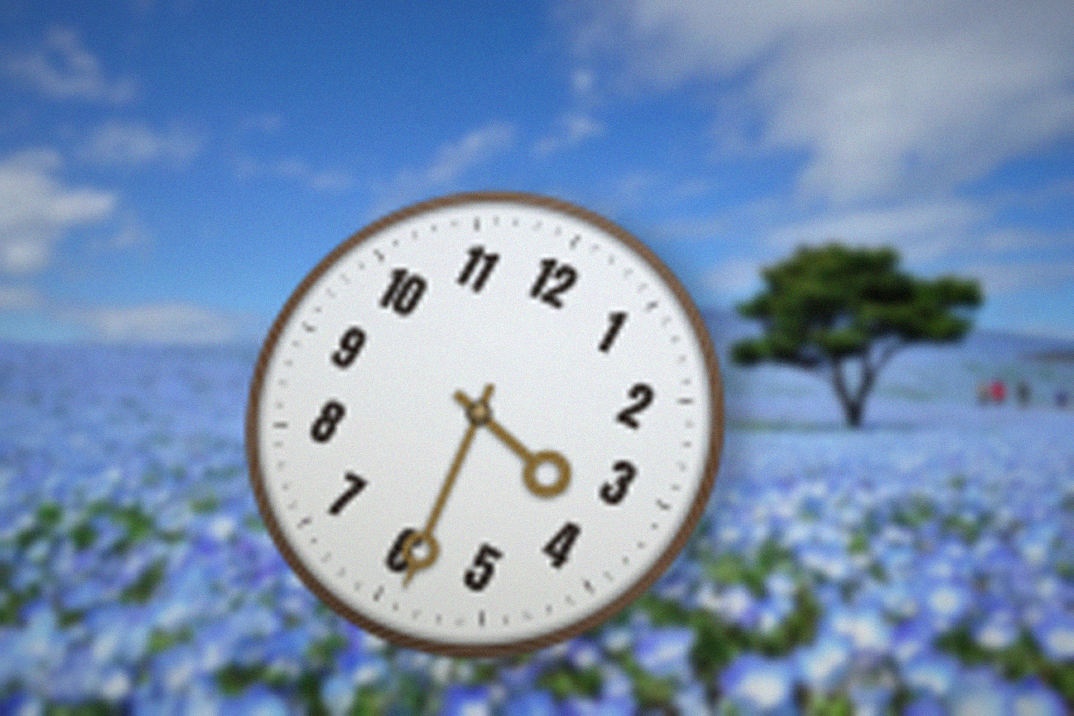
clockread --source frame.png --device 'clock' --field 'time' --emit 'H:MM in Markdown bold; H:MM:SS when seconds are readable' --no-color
**3:29**
